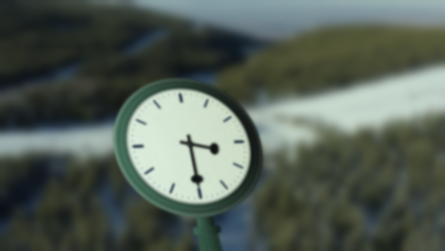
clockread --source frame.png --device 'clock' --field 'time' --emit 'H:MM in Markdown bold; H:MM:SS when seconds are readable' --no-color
**3:30**
